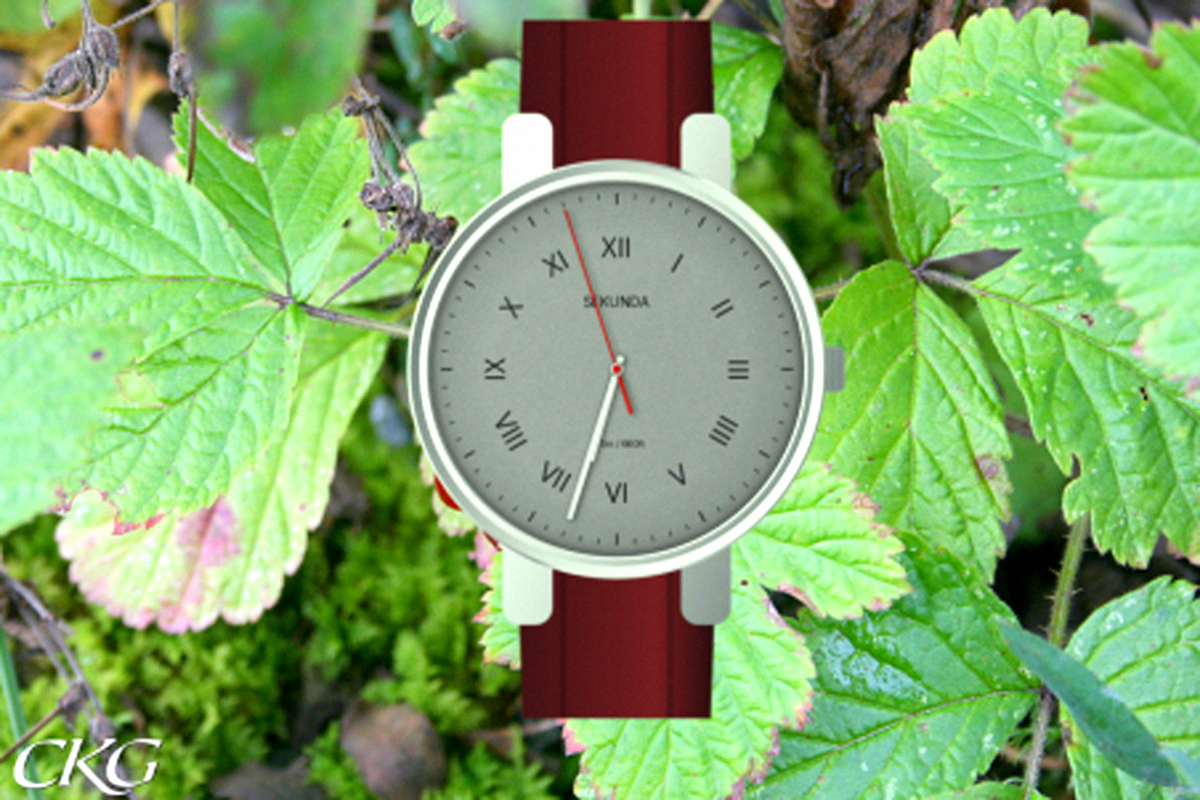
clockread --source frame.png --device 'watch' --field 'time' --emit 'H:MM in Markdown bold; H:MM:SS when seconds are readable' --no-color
**6:32:57**
